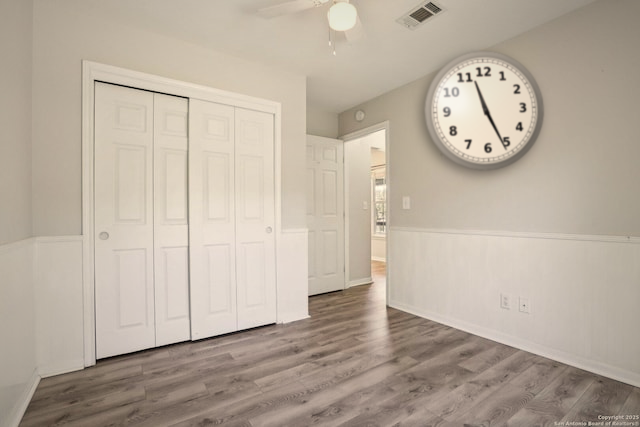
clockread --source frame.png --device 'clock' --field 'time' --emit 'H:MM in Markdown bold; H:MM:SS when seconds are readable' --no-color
**11:26**
